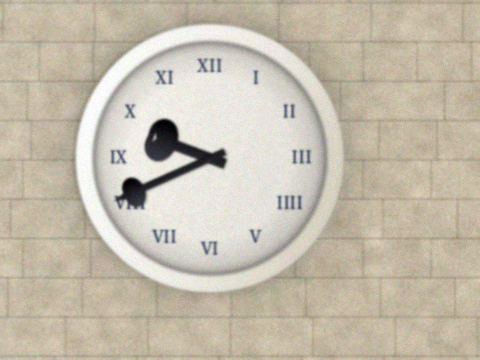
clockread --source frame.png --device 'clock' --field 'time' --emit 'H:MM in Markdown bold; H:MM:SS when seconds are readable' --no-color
**9:41**
